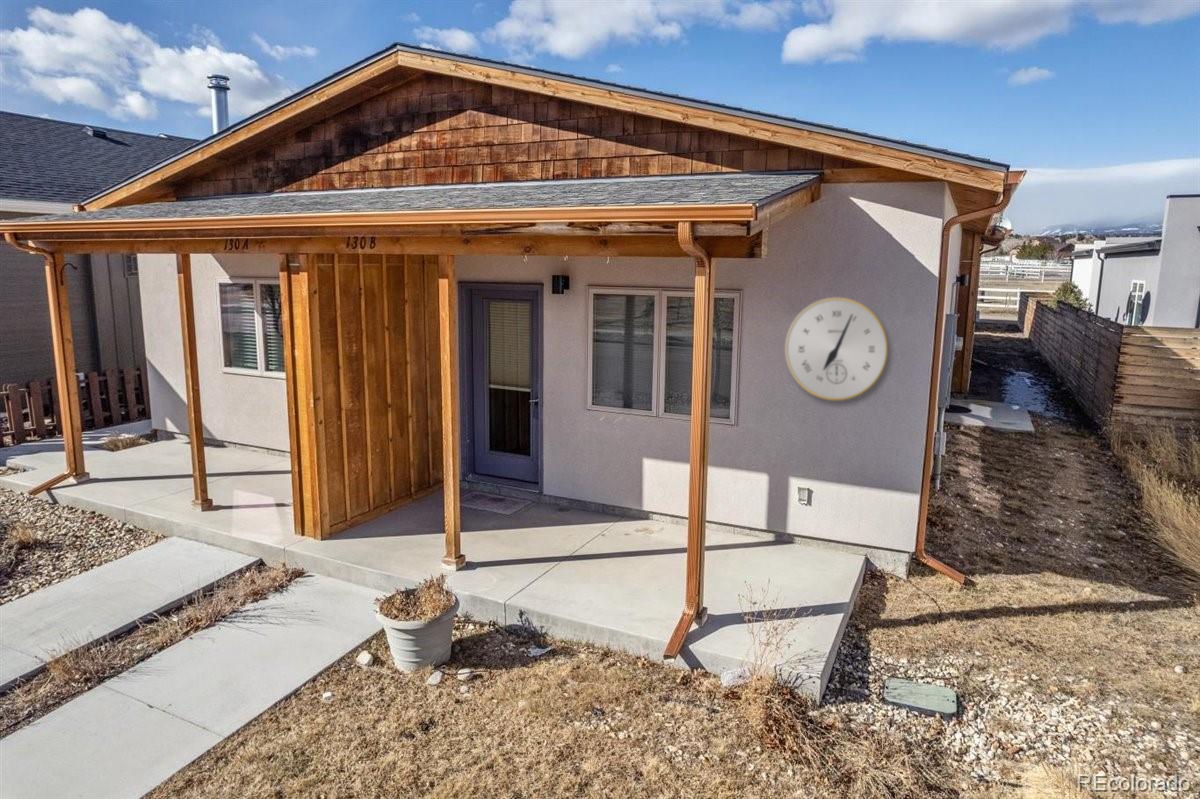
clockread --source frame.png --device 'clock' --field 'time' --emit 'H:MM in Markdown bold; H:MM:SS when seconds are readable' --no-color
**7:04**
